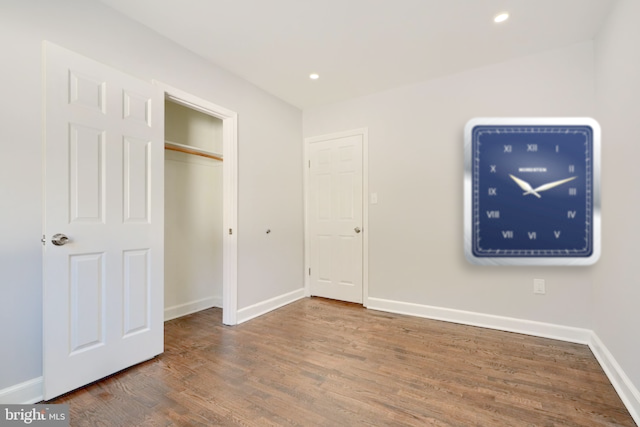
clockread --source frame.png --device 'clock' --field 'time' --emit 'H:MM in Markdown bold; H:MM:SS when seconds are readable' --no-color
**10:12**
